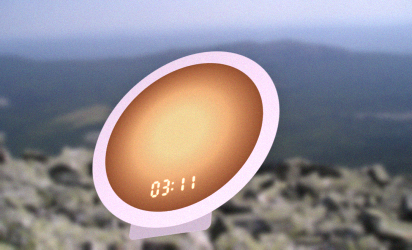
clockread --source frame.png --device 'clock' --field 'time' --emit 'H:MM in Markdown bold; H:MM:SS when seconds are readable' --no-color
**3:11**
